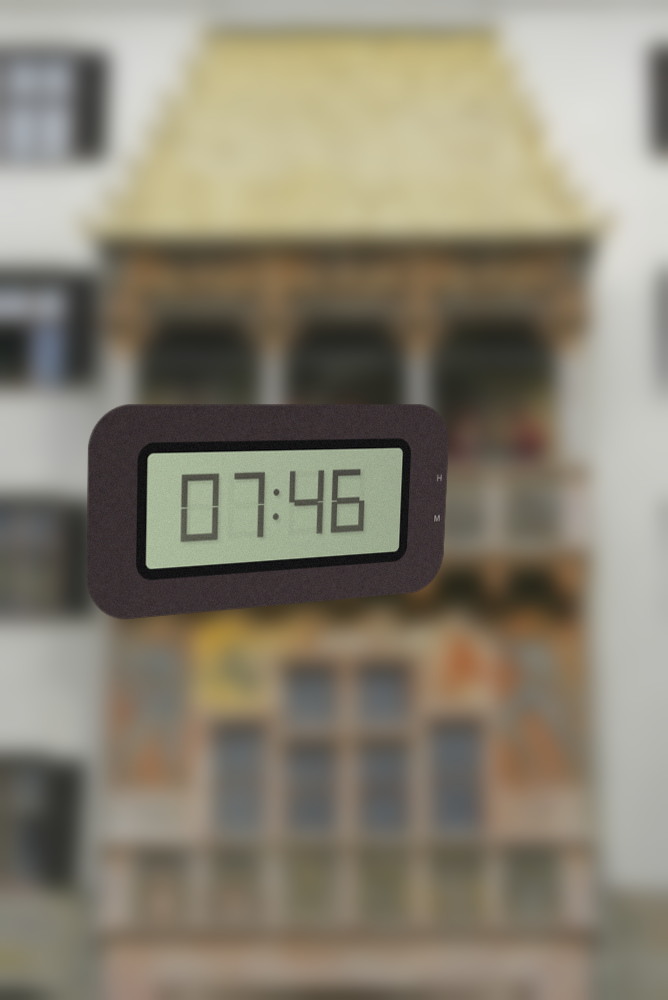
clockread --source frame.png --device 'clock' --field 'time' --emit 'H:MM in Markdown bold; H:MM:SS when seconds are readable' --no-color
**7:46**
